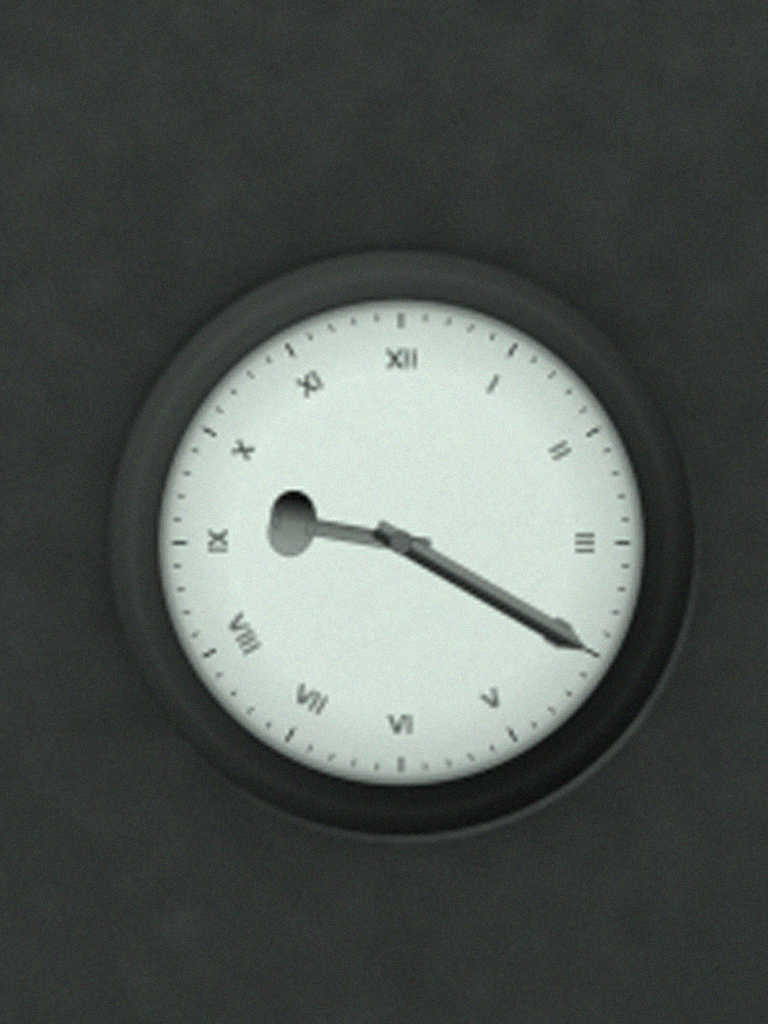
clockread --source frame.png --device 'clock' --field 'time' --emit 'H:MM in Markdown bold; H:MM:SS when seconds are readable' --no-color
**9:20**
